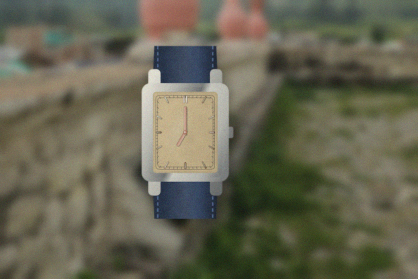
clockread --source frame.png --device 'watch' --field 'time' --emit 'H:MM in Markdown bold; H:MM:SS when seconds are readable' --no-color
**7:00**
